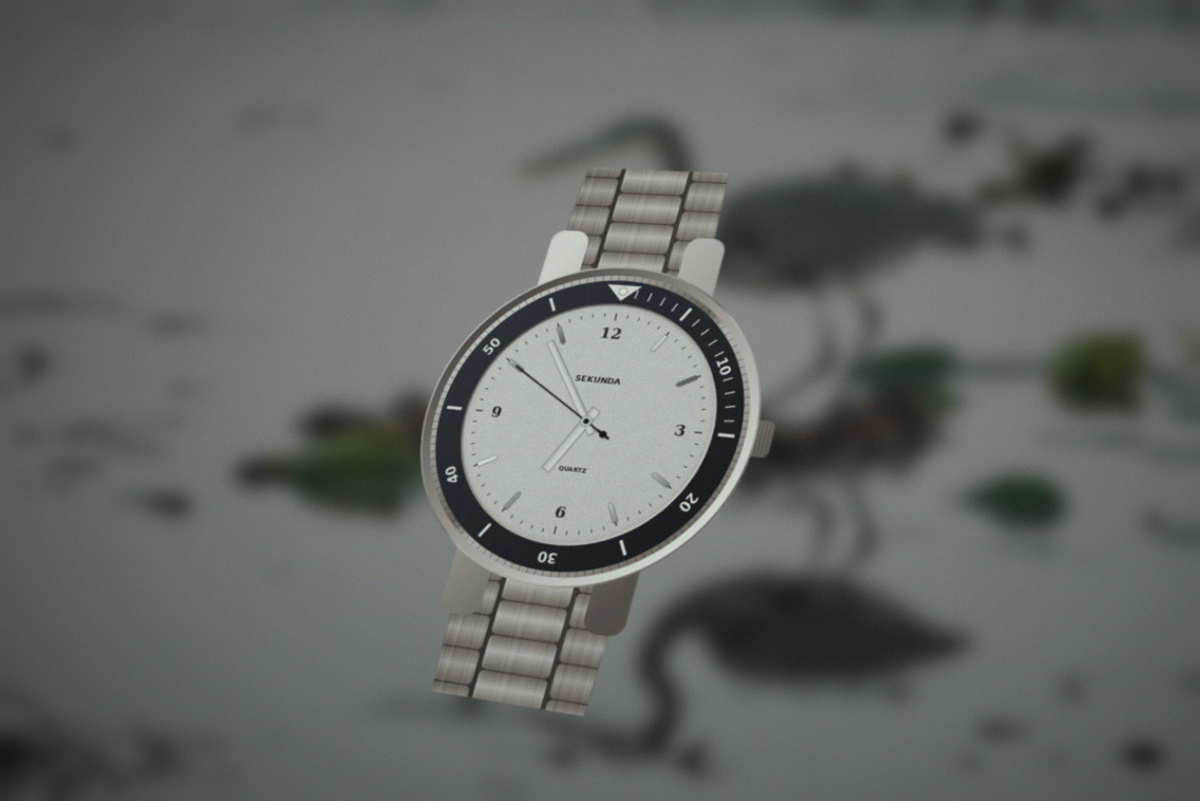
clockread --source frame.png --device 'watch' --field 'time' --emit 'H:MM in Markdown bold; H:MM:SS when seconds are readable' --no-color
**6:53:50**
